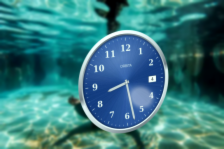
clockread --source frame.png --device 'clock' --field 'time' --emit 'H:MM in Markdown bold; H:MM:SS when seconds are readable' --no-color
**8:28**
